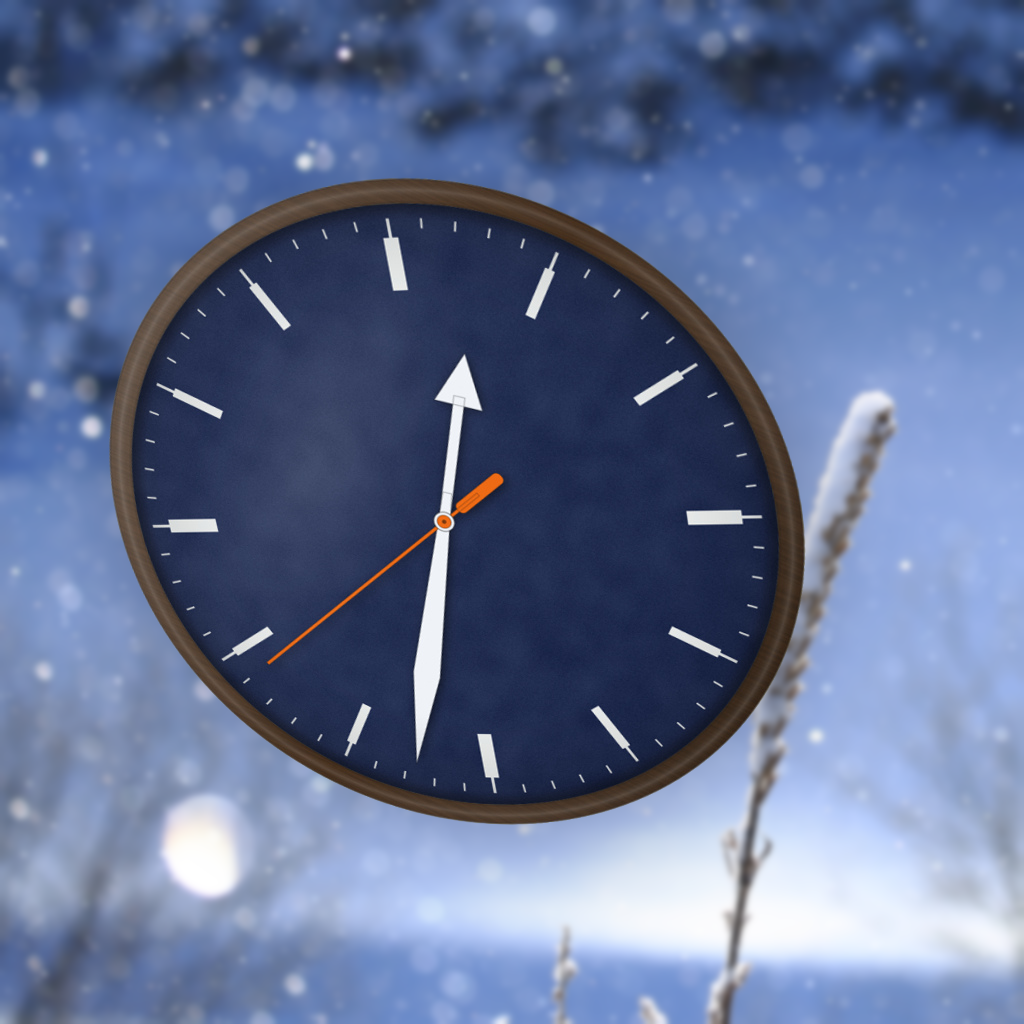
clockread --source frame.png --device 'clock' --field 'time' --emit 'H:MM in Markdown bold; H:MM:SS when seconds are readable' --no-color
**12:32:39**
